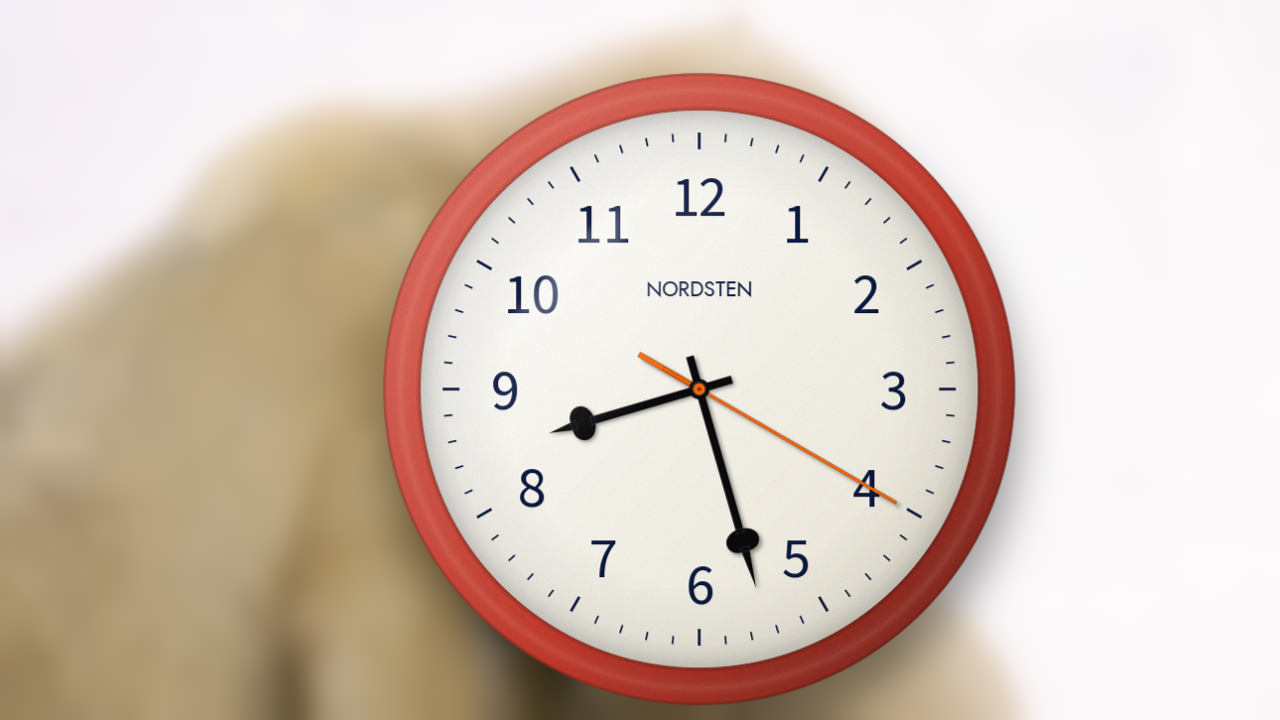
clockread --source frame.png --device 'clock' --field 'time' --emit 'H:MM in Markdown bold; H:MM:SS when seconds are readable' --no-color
**8:27:20**
